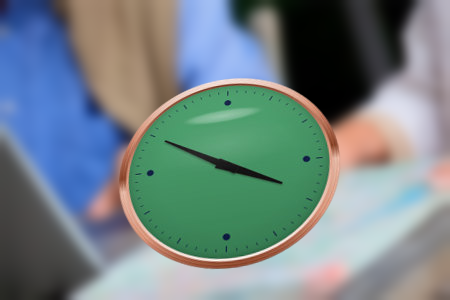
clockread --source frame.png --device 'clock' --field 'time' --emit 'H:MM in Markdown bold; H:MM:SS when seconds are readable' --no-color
**3:50**
